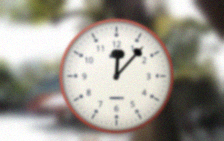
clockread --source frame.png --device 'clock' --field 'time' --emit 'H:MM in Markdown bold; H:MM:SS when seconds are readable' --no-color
**12:07**
